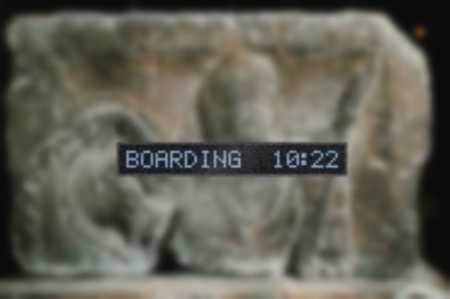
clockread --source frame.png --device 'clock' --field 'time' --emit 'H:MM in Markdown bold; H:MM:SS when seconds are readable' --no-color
**10:22**
